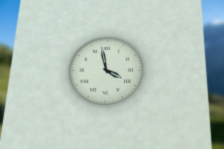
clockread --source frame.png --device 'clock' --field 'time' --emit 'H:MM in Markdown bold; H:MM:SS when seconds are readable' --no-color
**3:58**
